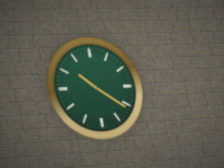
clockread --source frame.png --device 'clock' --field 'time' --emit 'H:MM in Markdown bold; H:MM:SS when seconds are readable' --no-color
**10:21**
